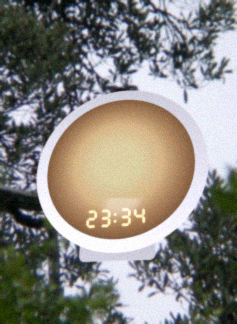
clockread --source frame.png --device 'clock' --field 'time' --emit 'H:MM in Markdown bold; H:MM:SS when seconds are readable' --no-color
**23:34**
